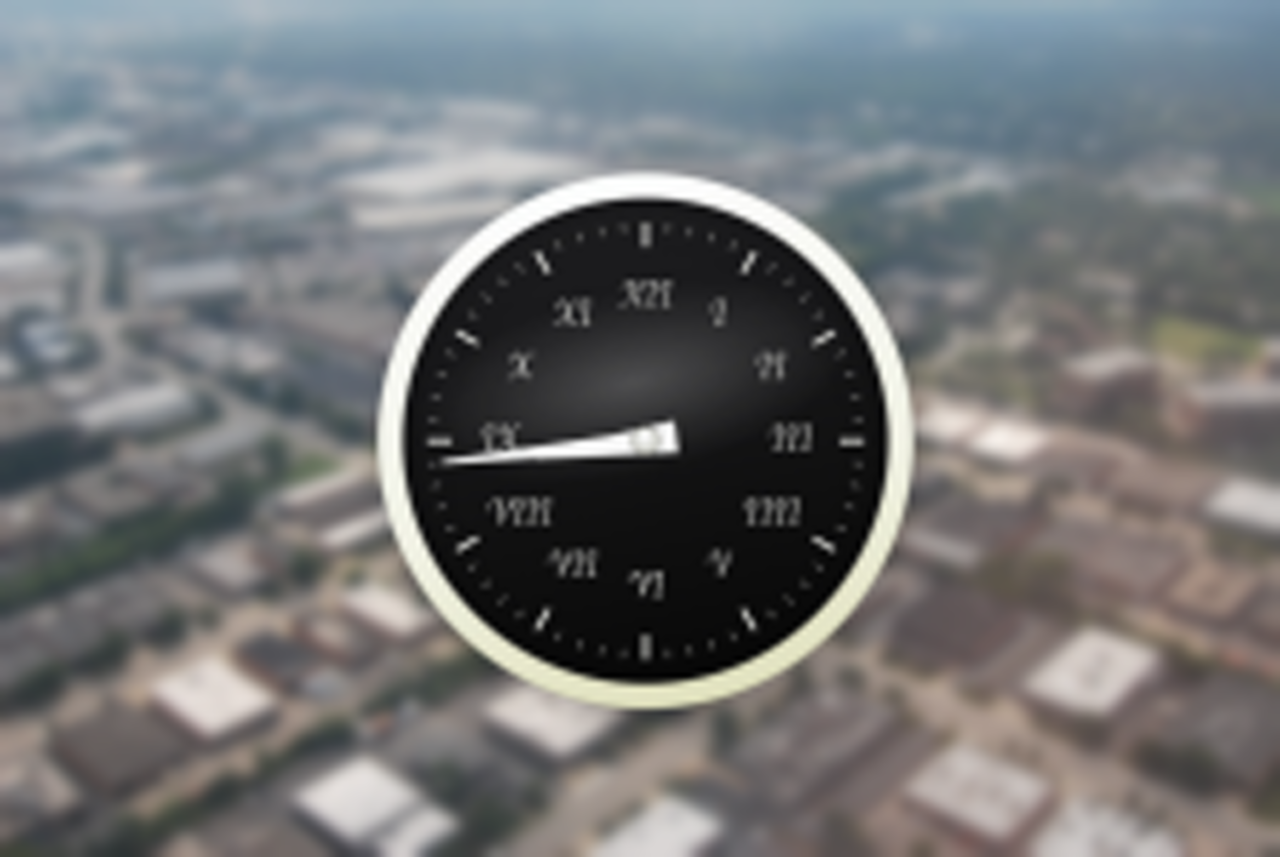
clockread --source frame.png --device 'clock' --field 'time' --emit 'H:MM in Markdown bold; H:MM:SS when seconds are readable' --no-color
**8:44**
